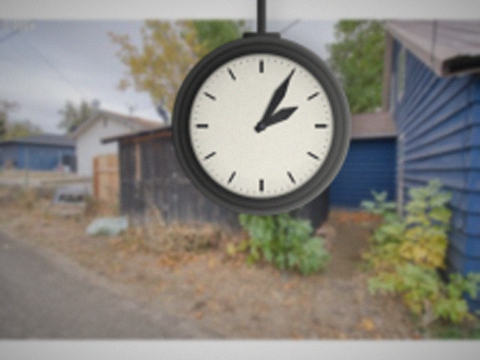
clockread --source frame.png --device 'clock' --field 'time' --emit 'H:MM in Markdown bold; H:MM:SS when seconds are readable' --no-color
**2:05**
